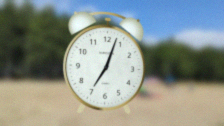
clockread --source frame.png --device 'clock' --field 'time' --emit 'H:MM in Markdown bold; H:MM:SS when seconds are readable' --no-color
**7:03**
